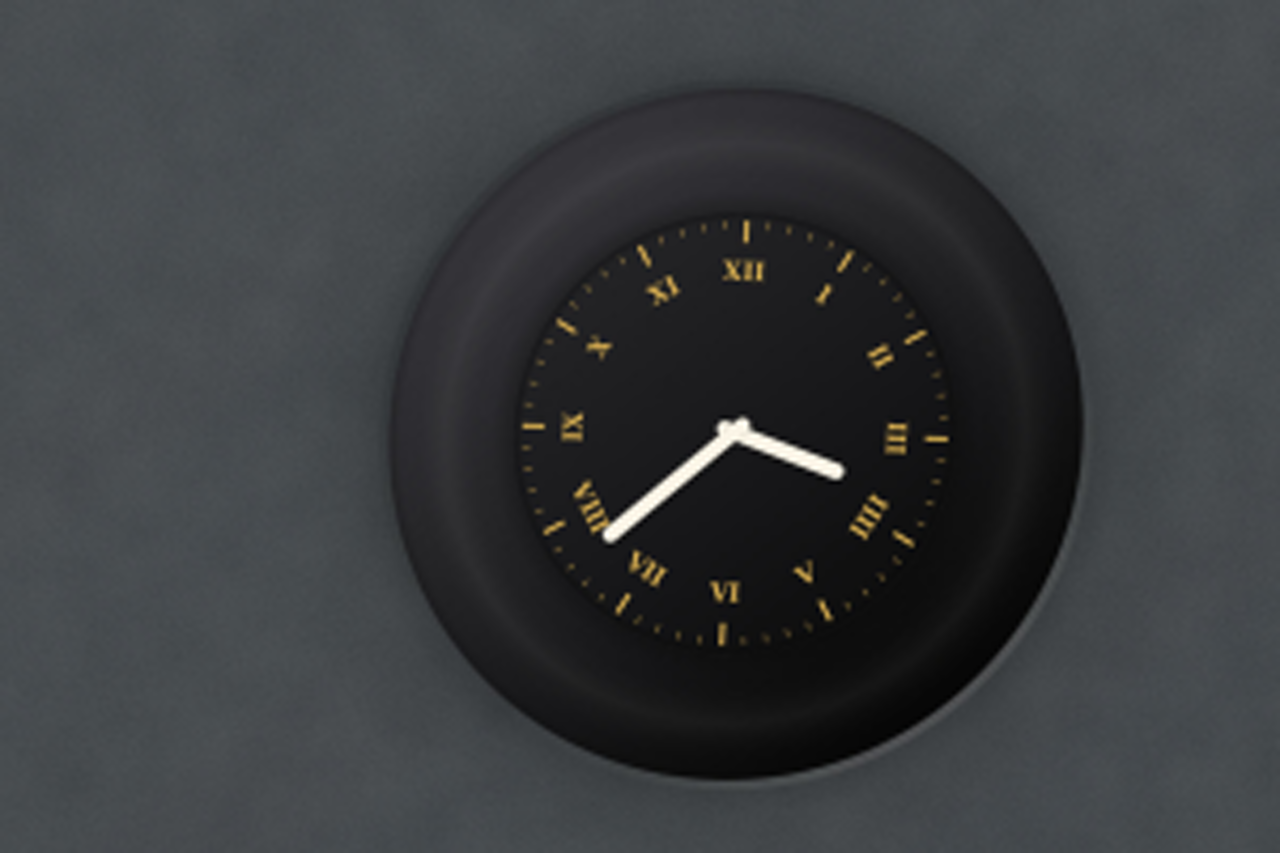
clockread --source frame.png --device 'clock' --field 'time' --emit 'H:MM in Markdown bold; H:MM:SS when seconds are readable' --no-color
**3:38**
